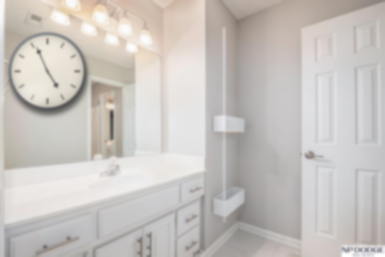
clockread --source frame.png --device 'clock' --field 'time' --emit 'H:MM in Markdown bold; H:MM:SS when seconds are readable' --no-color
**4:56**
